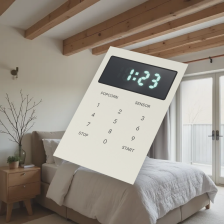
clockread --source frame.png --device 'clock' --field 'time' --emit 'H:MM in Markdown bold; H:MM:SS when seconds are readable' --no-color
**1:23**
